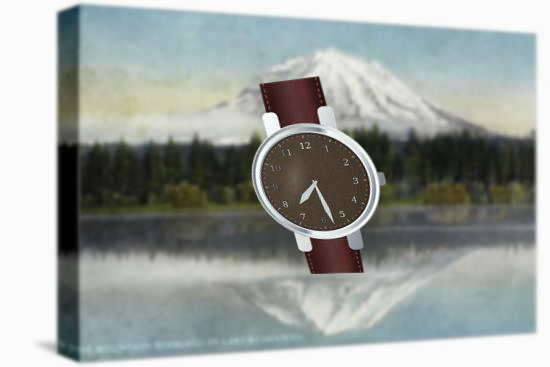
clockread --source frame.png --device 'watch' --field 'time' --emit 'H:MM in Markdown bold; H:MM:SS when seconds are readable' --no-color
**7:28**
